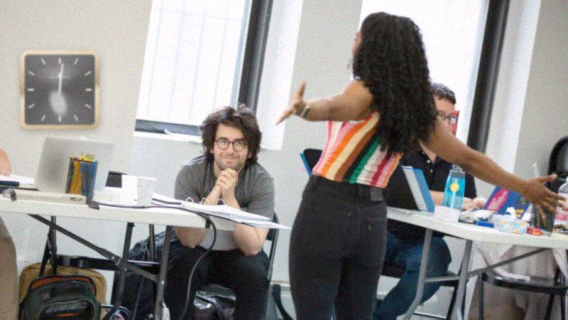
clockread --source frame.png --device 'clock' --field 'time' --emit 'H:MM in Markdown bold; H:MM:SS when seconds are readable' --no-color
**12:01**
